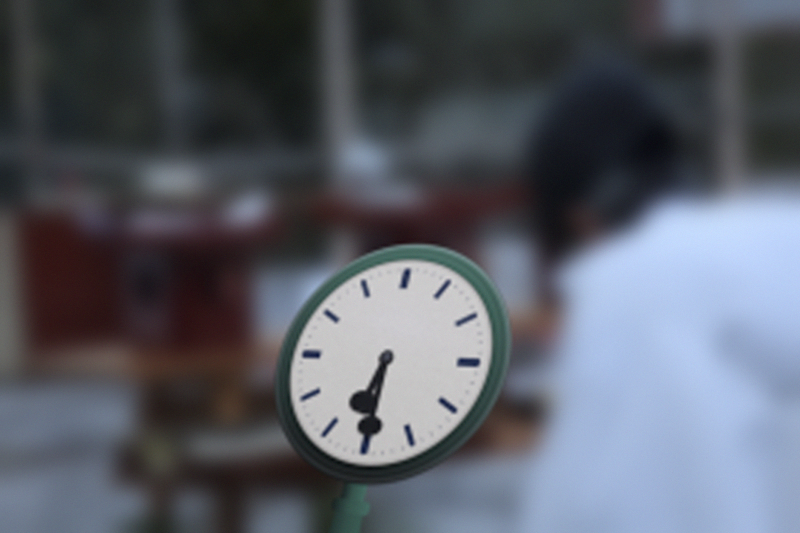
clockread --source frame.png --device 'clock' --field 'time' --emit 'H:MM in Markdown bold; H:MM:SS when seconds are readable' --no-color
**6:30**
